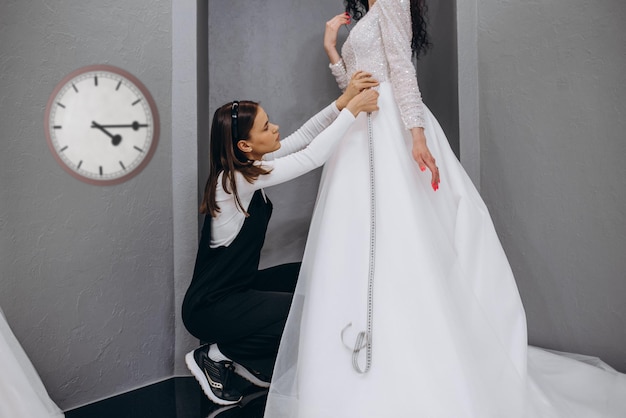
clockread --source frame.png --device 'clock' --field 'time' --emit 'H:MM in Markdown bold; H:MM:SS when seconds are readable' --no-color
**4:15**
